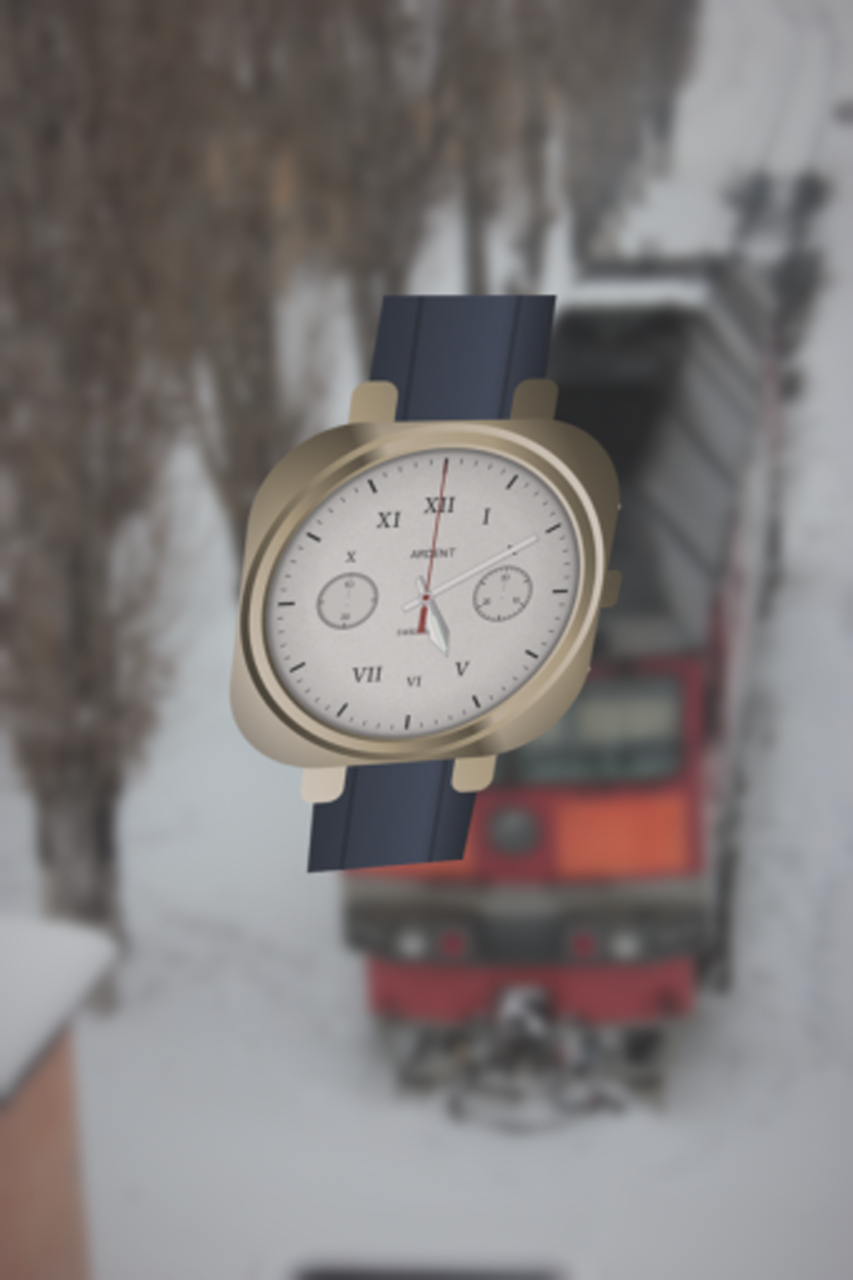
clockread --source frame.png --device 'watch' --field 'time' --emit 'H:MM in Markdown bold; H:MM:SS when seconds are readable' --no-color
**5:10**
